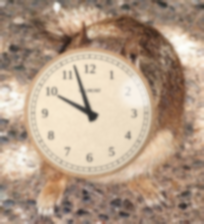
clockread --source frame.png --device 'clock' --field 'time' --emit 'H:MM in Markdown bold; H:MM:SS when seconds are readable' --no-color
**9:57**
